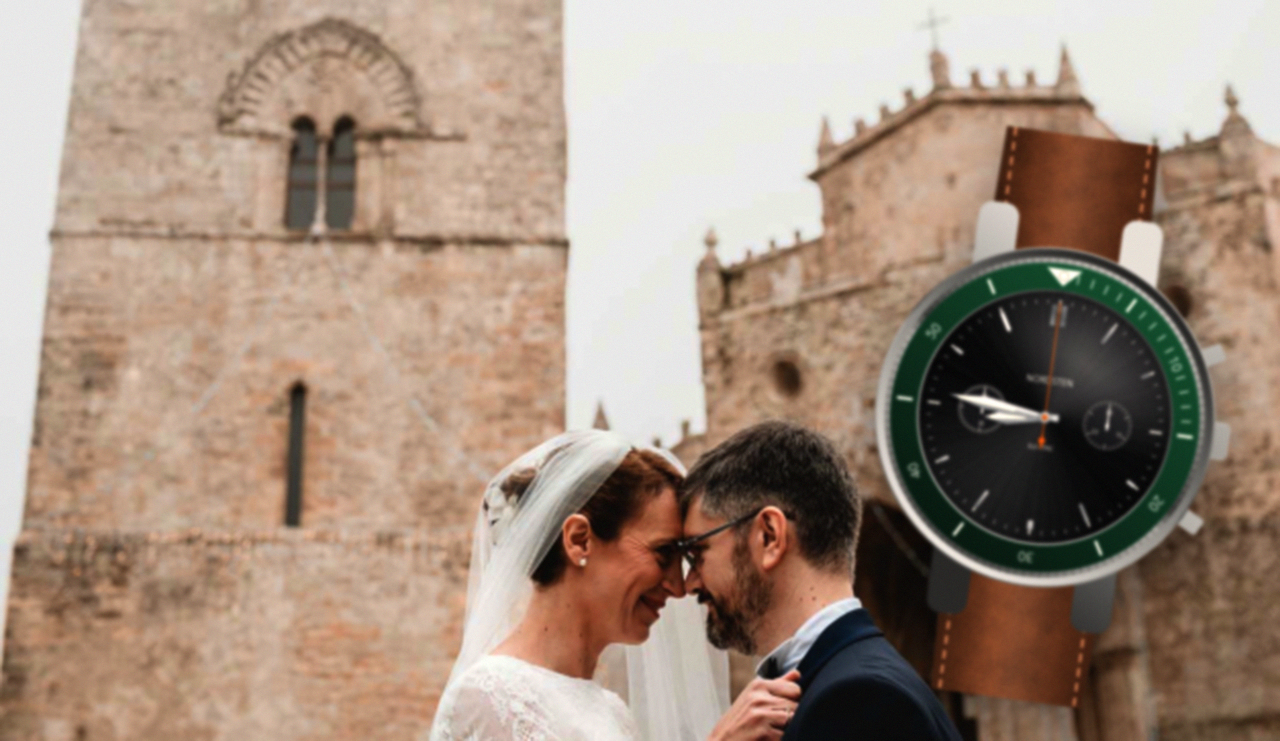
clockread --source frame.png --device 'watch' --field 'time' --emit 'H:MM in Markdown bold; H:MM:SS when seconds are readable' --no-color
**8:46**
